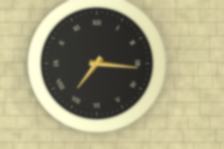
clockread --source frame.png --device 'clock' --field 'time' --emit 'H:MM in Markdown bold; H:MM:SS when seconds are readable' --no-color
**7:16**
